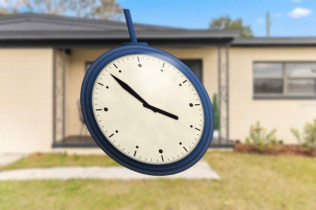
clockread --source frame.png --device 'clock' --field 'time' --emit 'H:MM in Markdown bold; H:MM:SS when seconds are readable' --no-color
**3:53**
